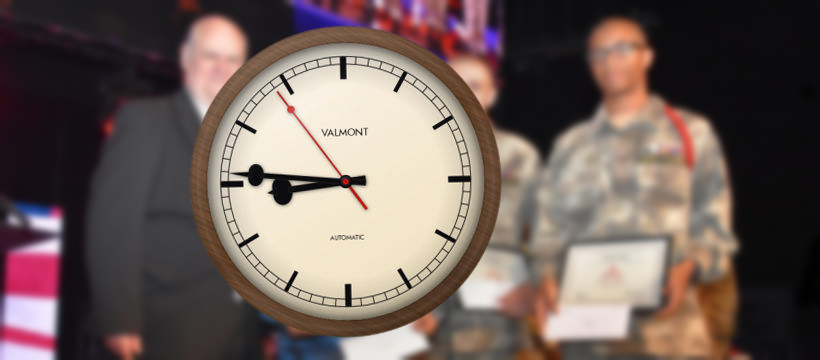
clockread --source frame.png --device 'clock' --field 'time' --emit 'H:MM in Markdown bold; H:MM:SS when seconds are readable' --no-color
**8:45:54**
